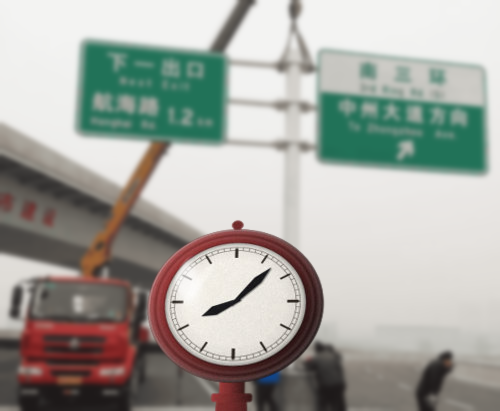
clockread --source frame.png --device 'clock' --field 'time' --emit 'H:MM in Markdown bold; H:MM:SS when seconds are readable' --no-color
**8:07**
